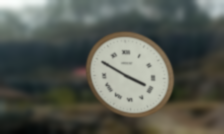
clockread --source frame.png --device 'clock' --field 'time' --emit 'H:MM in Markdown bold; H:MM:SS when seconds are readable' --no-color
**3:50**
